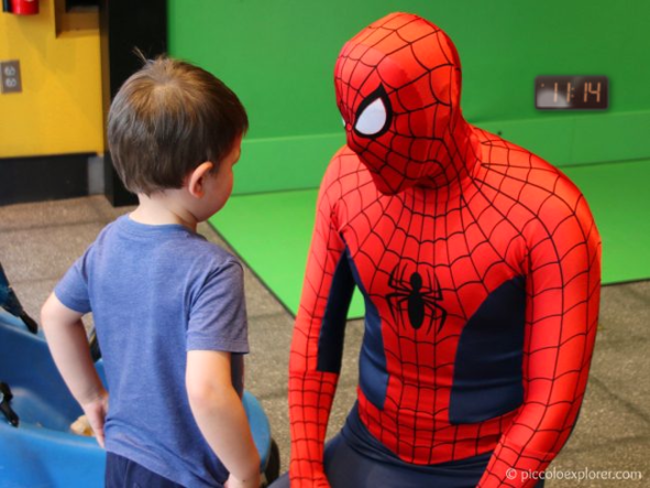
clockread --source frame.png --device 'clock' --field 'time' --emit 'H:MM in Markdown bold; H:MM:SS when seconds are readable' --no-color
**11:14**
